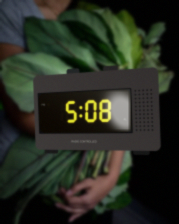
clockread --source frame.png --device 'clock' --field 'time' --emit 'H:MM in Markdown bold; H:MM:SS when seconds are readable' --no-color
**5:08**
